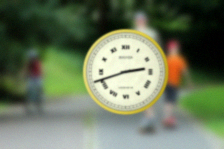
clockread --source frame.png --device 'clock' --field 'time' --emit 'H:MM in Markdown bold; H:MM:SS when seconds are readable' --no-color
**2:42**
